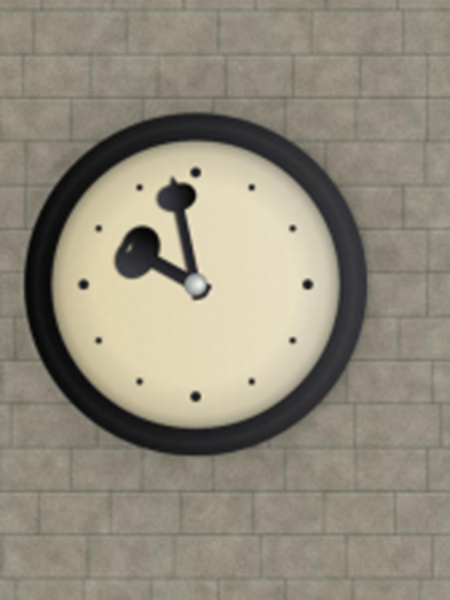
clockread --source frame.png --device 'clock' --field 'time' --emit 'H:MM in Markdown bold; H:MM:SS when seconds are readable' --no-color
**9:58**
